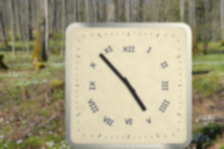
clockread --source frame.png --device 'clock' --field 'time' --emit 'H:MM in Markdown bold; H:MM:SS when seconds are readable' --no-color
**4:53**
